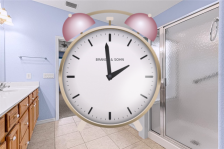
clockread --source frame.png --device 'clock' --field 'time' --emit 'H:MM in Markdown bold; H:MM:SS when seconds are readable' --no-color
**1:59**
